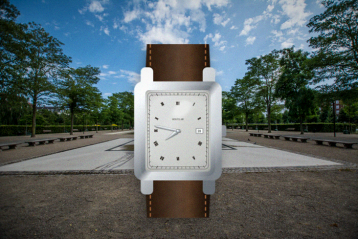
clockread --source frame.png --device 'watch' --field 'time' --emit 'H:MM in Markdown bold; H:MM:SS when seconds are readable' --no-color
**7:47**
